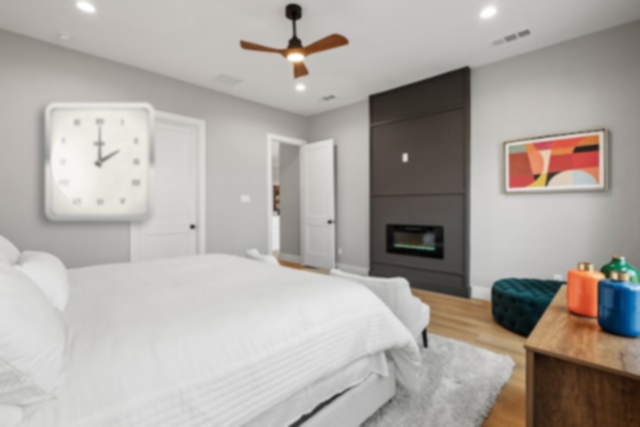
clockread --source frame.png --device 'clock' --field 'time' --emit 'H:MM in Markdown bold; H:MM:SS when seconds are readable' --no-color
**2:00**
